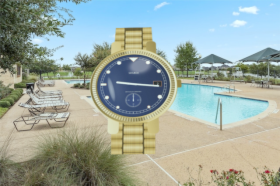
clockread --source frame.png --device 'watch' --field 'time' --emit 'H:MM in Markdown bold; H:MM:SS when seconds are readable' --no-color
**9:16**
